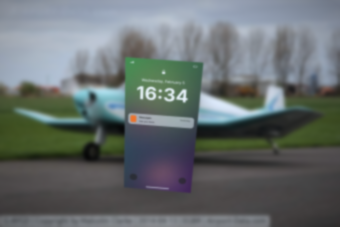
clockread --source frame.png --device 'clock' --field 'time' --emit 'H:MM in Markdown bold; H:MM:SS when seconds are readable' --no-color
**16:34**
